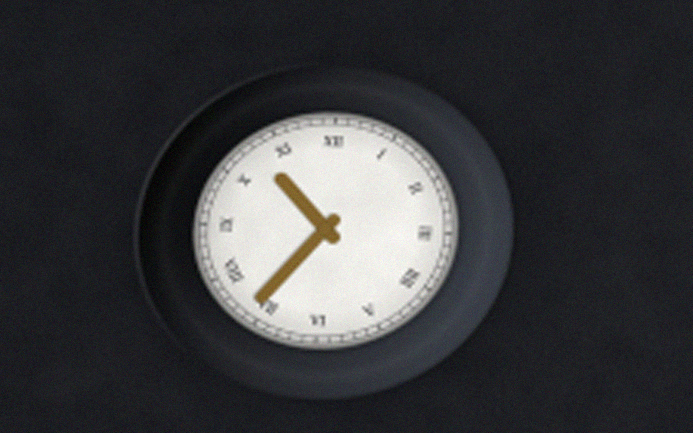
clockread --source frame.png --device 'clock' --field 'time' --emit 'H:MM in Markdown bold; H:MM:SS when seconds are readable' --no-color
**10:36**
